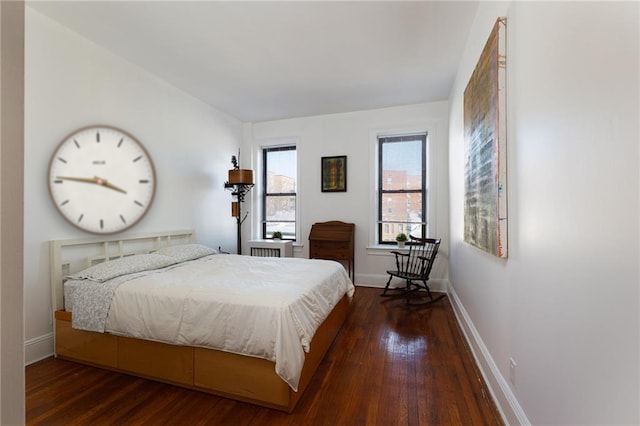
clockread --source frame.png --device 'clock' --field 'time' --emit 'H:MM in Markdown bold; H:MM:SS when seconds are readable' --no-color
**3:46**
